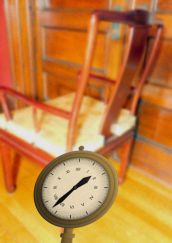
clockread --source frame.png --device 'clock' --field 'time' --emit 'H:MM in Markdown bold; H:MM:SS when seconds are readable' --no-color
**1:37**
